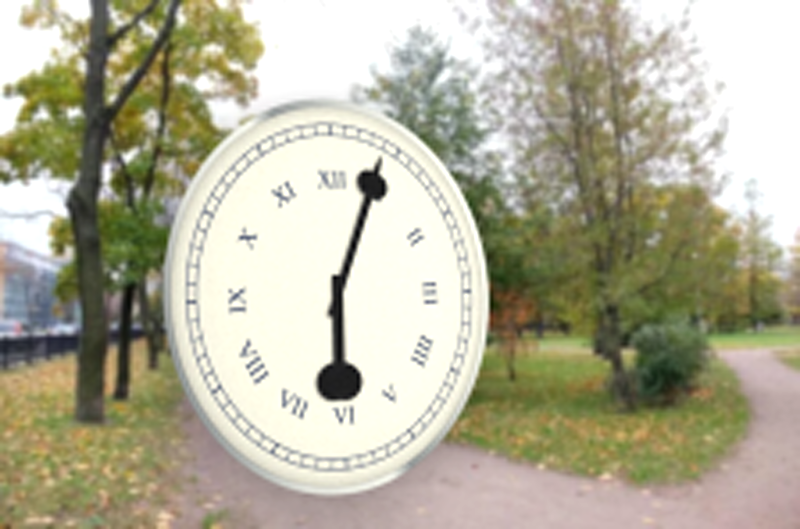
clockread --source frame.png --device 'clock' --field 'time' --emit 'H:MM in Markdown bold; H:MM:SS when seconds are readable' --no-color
**6:04**
